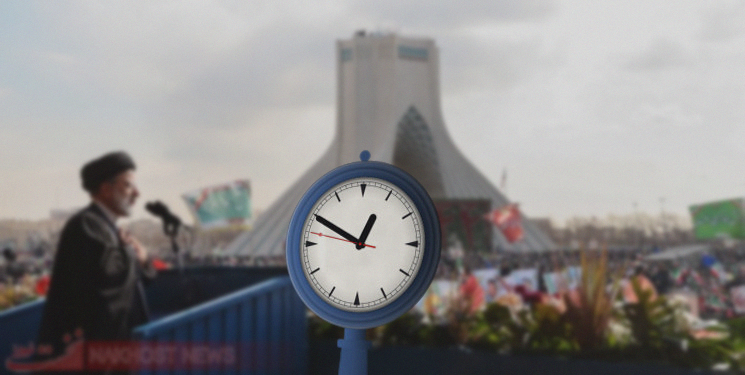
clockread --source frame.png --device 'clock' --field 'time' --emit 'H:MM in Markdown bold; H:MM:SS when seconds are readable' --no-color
**12:49:47**
